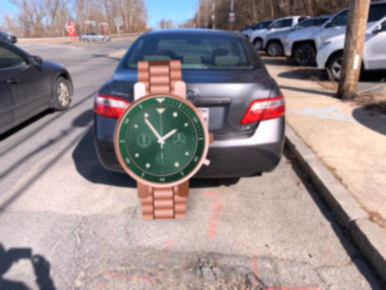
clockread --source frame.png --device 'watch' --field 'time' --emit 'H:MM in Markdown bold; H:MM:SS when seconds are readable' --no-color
**1:54**
